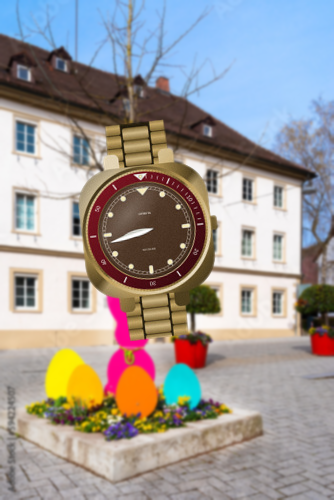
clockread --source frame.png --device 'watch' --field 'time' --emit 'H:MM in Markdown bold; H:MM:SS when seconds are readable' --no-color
**8:43**
